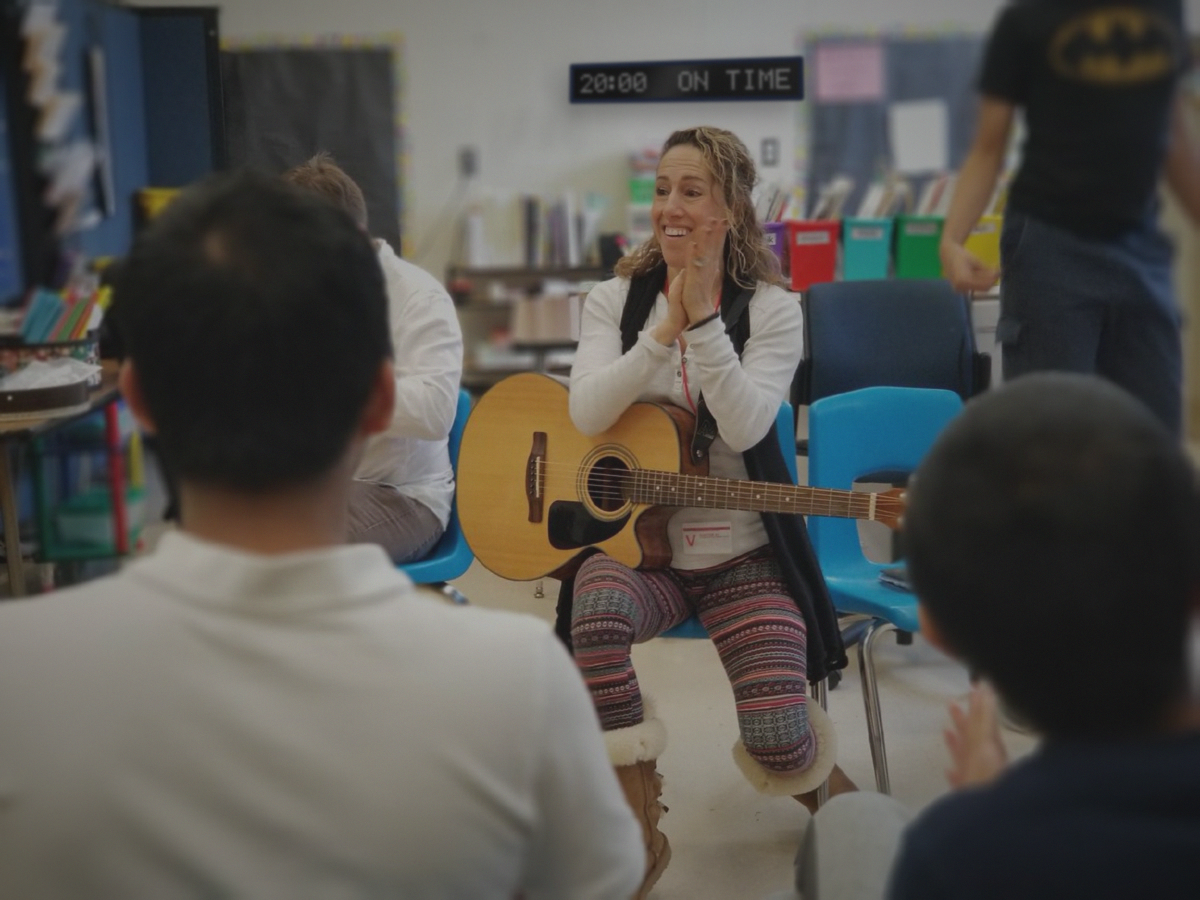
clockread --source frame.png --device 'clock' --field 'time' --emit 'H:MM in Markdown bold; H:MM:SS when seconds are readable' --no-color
**20:00**
